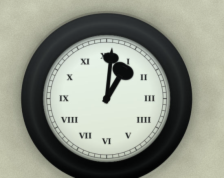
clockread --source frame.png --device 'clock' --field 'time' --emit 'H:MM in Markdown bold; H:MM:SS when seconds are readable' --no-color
**1:01**
